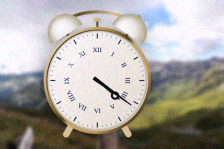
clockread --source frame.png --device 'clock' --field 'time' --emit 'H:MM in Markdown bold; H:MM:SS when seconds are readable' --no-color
**4:21**
